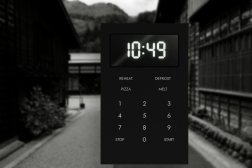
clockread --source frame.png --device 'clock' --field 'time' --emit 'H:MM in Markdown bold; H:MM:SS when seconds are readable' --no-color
**10:49**
